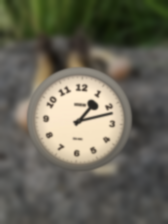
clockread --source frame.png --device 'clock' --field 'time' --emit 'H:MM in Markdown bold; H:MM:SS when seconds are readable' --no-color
**1:12**
